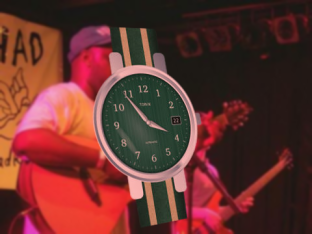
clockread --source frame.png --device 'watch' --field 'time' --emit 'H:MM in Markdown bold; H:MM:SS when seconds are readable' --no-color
**3:54**
